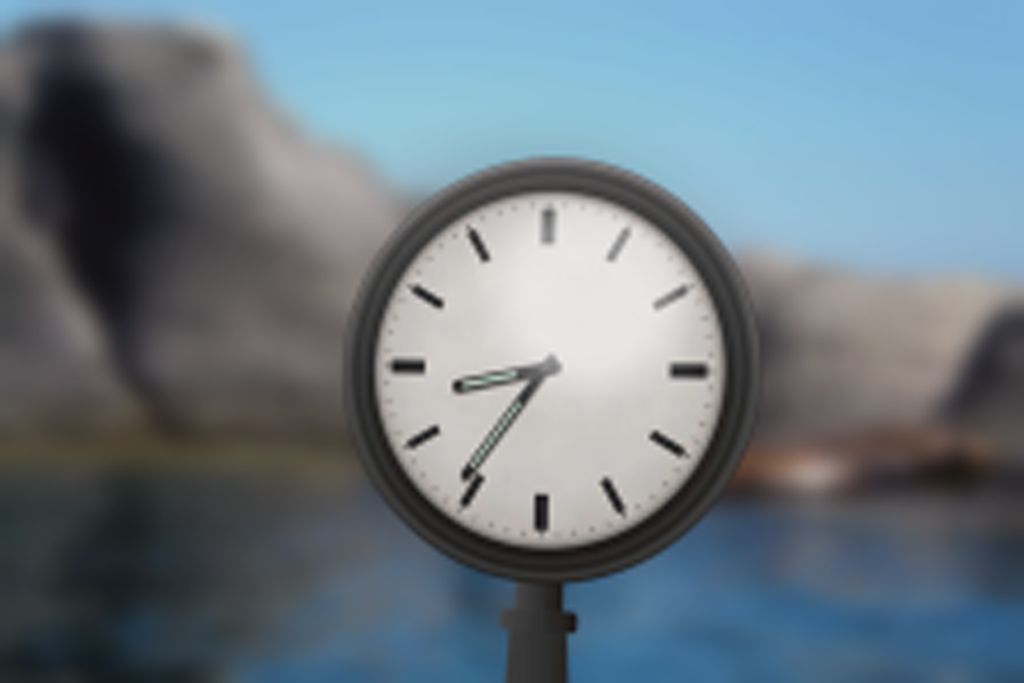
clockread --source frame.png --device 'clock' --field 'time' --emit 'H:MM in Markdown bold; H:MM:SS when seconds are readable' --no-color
**8:36**
